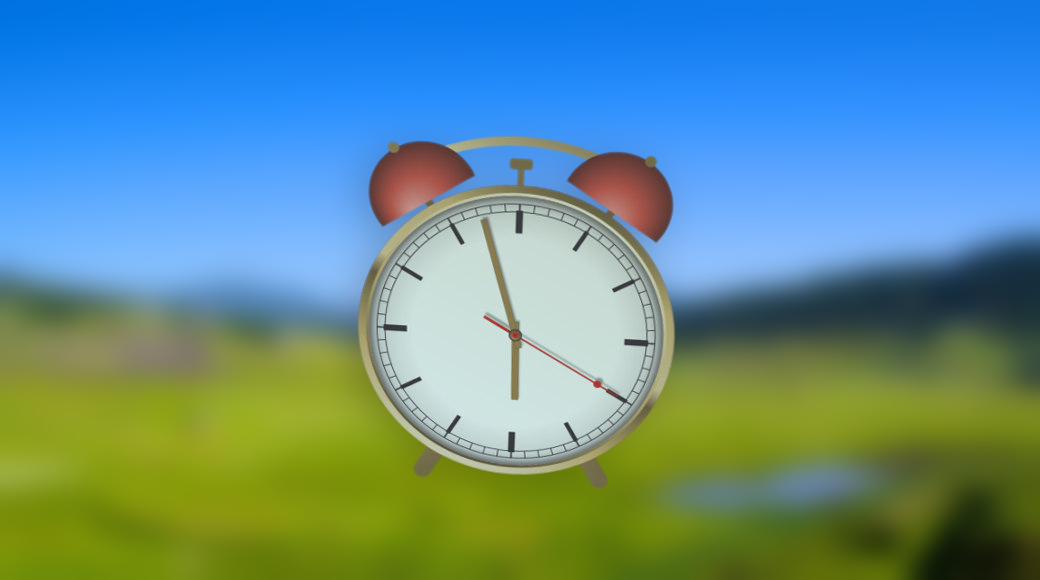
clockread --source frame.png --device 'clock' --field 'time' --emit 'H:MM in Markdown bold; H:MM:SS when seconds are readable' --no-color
**5:57:20**
